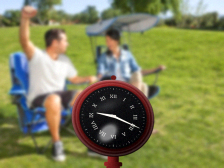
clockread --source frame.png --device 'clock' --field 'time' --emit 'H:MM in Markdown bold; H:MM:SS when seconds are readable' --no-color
**9:19**
